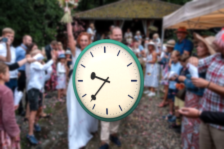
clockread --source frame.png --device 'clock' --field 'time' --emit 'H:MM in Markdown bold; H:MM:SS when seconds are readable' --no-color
**9:37**
